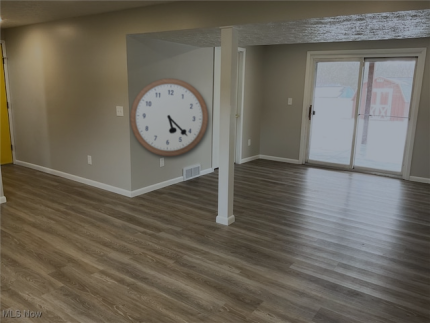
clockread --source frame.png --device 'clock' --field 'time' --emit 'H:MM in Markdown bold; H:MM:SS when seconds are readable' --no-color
**5:22**
